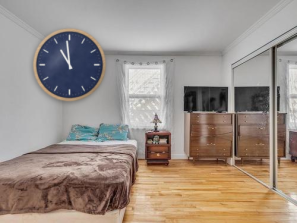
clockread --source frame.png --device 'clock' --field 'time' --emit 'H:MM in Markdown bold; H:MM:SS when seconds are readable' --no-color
**10:59**
